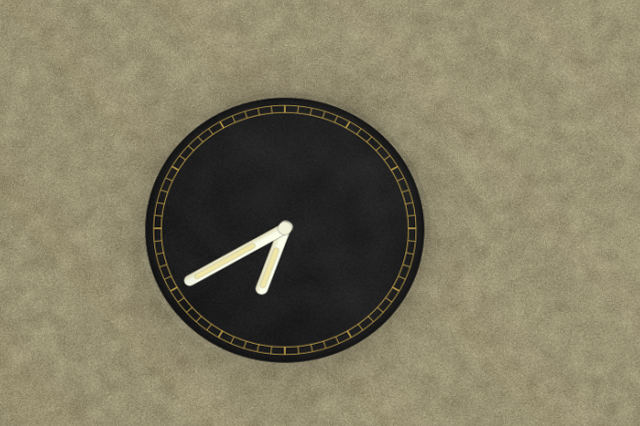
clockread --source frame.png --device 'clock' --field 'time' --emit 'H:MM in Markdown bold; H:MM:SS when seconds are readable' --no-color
**6:40**
